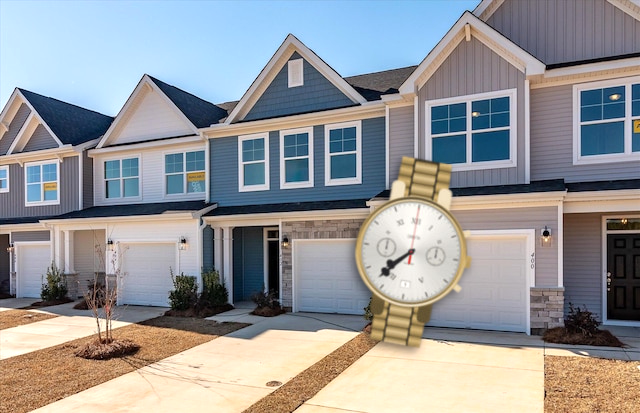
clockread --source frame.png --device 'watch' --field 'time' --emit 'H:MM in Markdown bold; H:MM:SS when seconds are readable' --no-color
**7:37**
